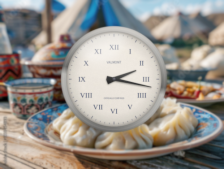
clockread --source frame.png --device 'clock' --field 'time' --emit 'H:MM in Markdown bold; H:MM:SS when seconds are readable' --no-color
**2:17**
